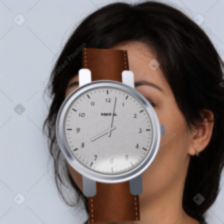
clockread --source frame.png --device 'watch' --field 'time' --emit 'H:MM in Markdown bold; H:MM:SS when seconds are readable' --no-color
**8:02**
